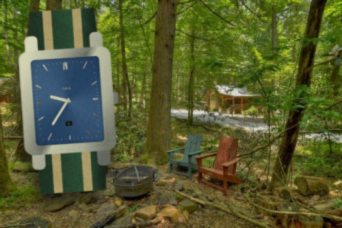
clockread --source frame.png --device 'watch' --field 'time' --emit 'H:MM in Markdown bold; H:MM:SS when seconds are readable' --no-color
**9:36**
